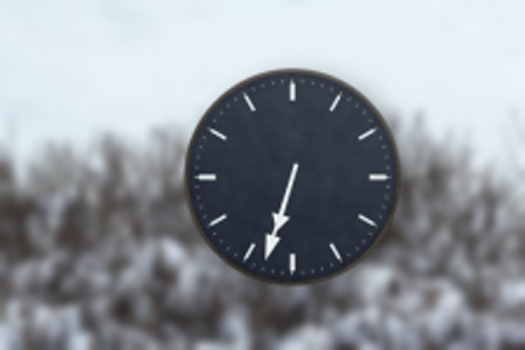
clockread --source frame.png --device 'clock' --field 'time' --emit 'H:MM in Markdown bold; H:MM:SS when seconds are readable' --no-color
**6:33**
